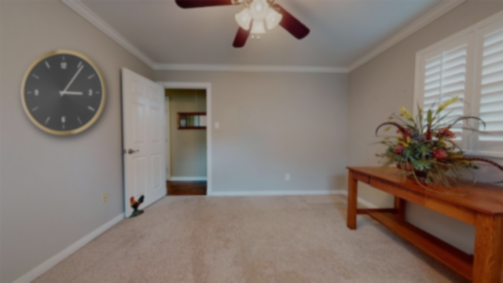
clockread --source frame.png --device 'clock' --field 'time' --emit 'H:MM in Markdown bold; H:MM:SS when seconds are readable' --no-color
**3:06**
